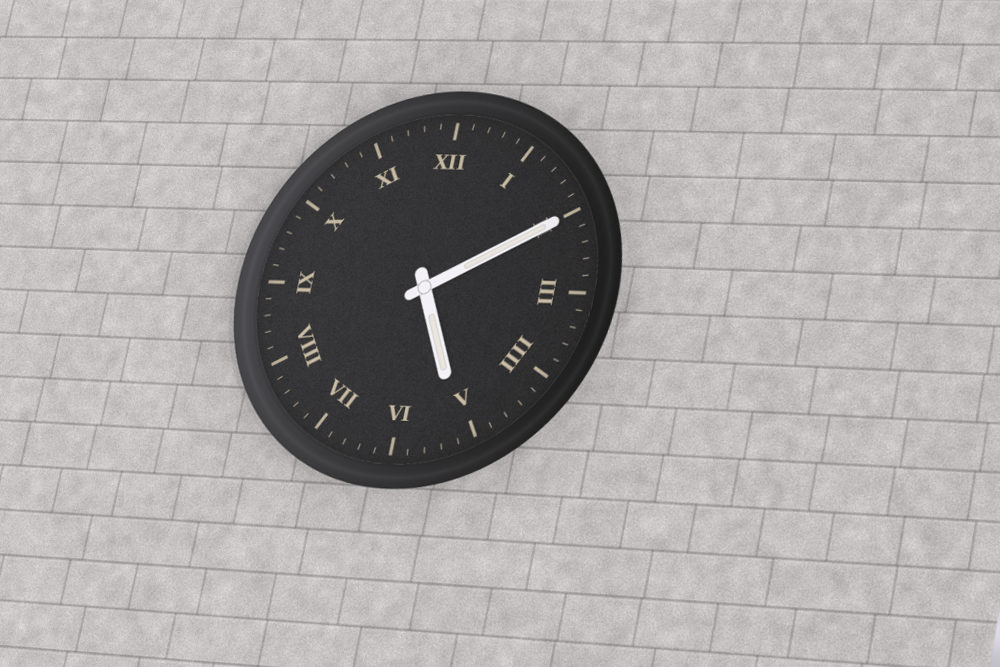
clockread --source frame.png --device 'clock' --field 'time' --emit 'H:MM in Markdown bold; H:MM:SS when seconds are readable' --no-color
**5:10**
